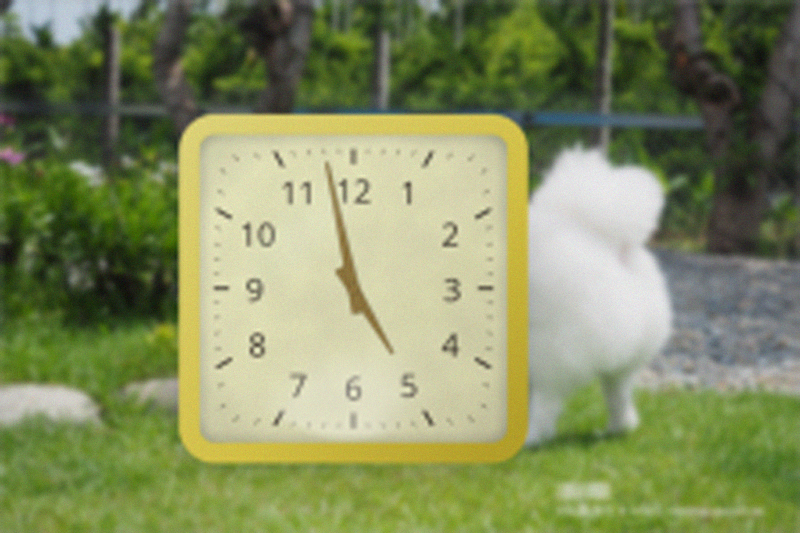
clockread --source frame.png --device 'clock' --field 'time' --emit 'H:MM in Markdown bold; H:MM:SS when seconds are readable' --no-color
**4:58**
